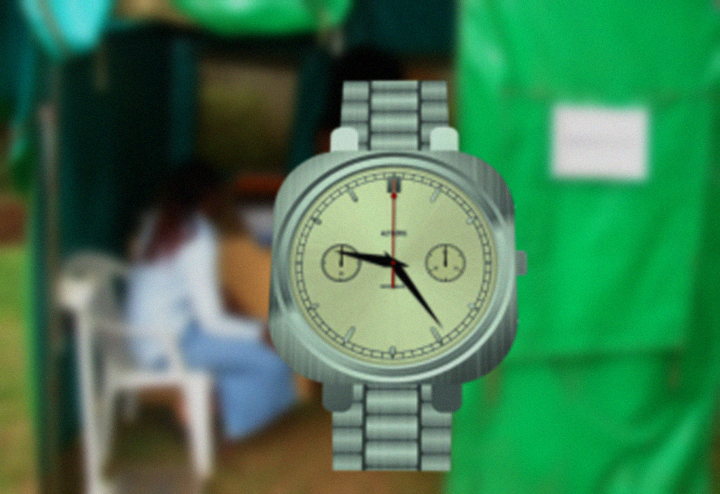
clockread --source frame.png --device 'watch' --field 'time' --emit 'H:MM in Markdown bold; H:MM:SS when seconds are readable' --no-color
**9:24**
